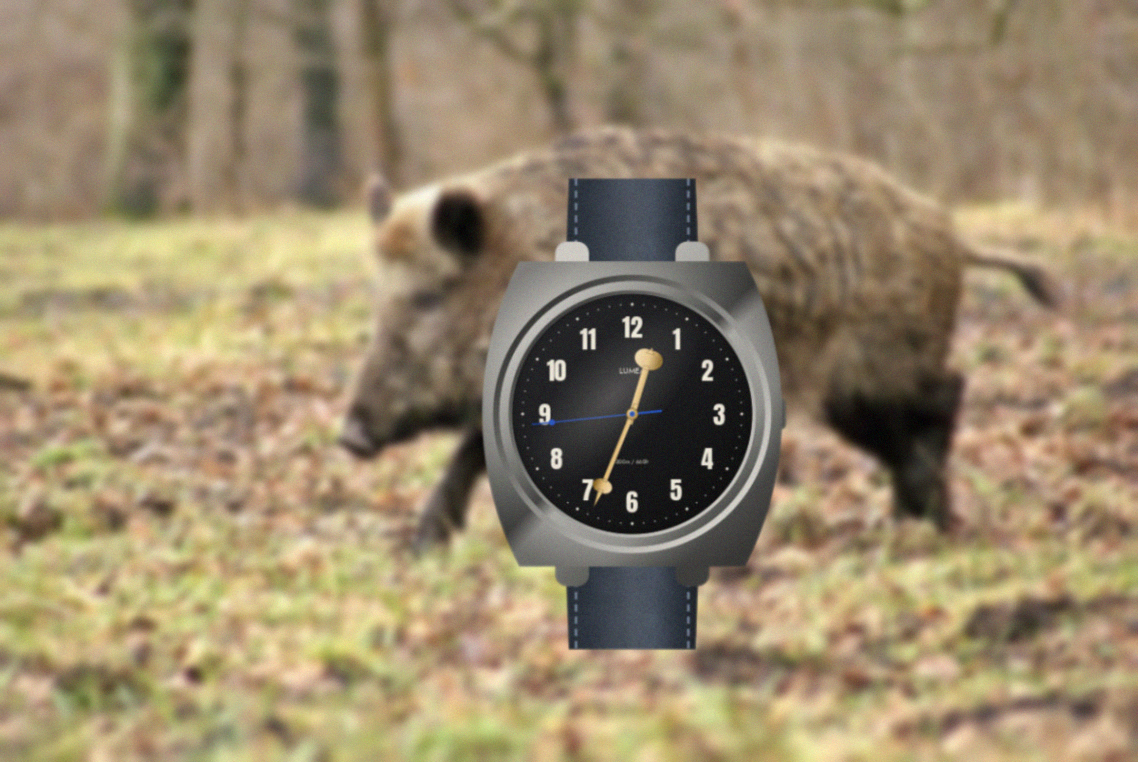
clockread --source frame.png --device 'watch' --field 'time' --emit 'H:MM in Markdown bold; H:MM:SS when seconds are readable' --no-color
**12:33:44**
